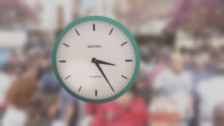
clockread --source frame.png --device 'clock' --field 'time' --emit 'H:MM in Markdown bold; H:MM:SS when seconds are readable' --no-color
**3:25**
